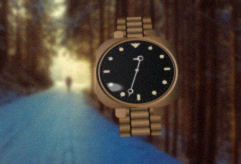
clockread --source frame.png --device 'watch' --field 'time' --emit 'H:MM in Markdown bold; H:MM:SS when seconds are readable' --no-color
**12:33**
